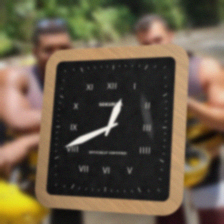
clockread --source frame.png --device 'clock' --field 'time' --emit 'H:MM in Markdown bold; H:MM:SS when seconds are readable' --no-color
**12:41**
